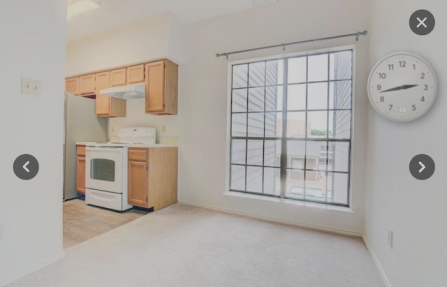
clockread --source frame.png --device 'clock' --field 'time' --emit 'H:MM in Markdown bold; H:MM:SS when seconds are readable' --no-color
**2:43**
